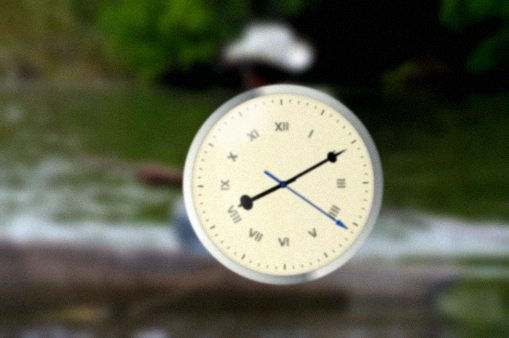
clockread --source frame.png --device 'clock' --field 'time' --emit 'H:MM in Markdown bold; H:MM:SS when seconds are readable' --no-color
**8:10:21**
